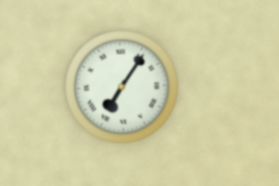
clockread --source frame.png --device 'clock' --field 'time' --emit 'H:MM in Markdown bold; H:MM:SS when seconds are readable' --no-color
**7:06**
